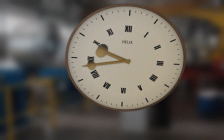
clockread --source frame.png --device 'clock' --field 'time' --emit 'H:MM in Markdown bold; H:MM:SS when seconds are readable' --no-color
**9:43**
